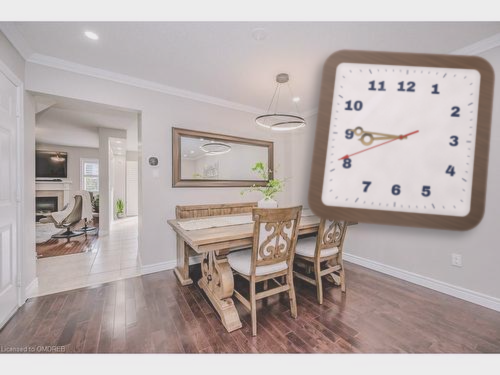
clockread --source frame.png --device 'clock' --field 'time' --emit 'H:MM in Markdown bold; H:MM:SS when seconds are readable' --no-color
**8:45:41**
